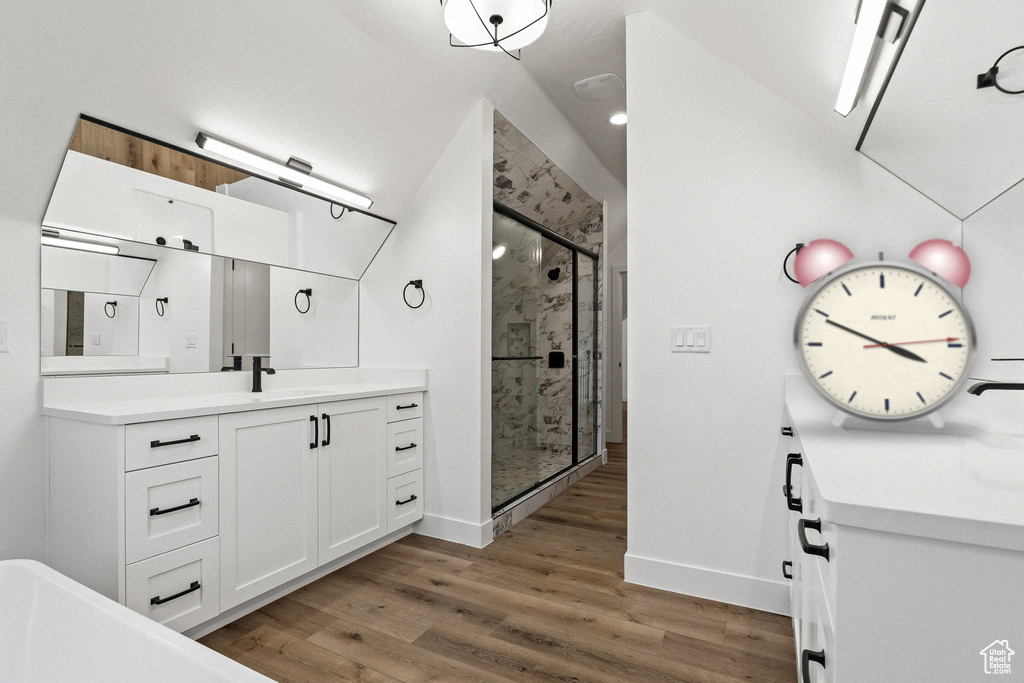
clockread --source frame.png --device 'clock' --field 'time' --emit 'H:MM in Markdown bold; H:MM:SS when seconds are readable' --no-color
**3:49:14**
